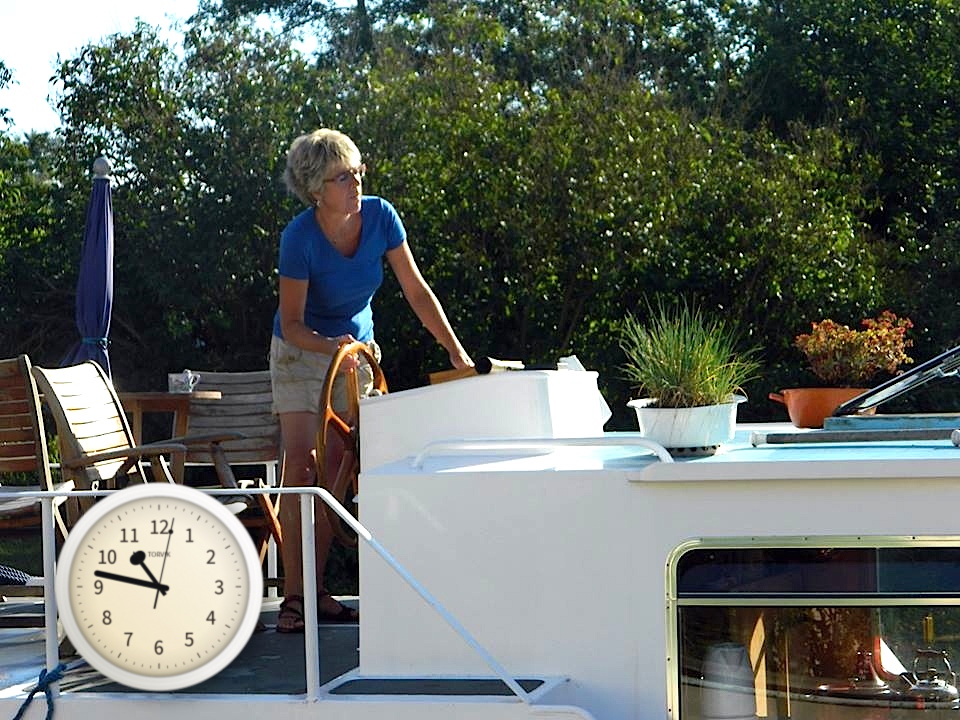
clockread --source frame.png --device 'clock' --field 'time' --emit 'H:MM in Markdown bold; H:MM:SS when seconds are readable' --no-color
**10:47:02**
